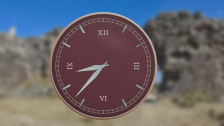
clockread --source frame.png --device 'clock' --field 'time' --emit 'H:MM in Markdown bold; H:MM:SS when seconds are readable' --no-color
**8:37**
